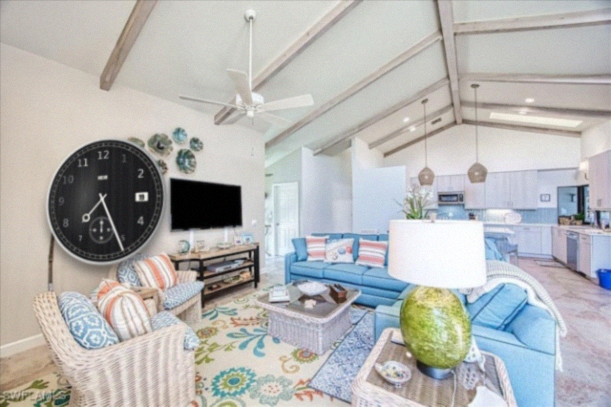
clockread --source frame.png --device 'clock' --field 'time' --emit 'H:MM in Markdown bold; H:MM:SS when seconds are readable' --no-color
**7:26**
